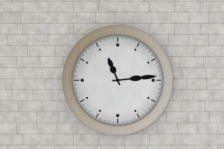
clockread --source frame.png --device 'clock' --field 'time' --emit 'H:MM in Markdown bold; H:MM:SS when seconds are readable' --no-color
**11:14**
